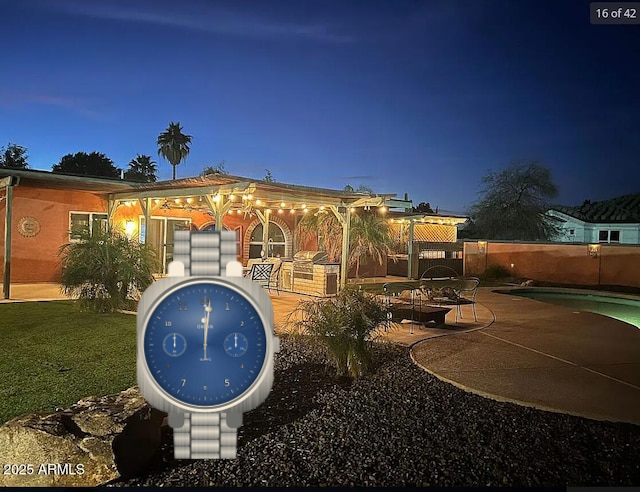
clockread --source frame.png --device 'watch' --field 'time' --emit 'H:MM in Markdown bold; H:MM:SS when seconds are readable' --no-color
**12:01**
